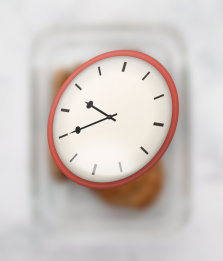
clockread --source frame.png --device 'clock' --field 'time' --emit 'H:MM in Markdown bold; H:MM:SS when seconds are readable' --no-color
**9:40**
